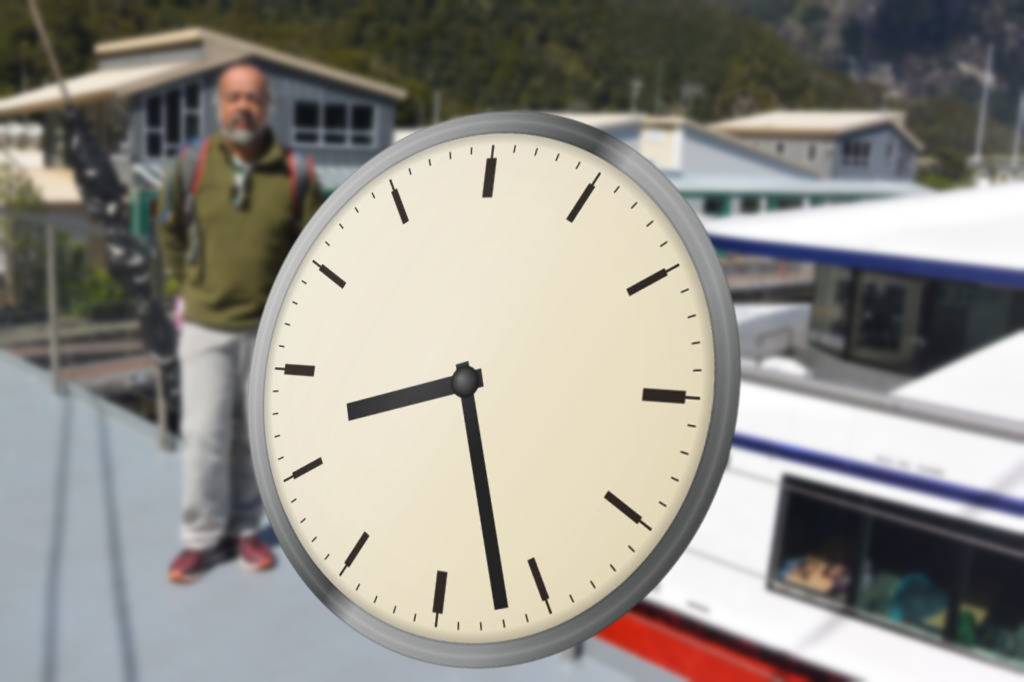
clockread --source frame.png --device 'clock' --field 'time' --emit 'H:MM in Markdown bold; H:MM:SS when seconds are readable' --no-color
**8:27**
